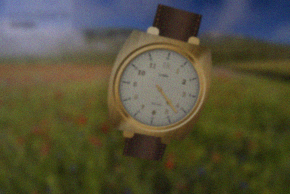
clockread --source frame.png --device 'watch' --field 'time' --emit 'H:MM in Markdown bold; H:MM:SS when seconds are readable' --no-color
**4:22**
